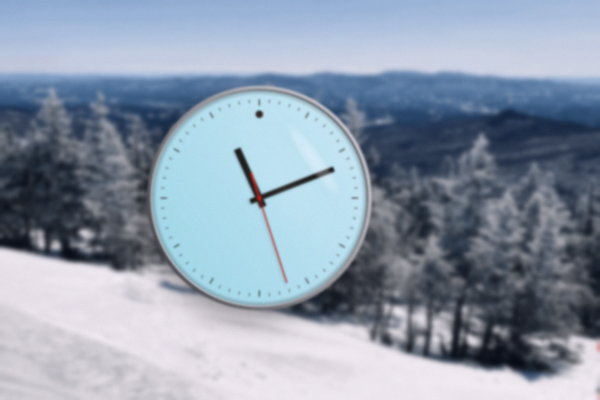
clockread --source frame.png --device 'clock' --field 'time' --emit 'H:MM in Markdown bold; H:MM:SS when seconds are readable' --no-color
**11:11:27**
